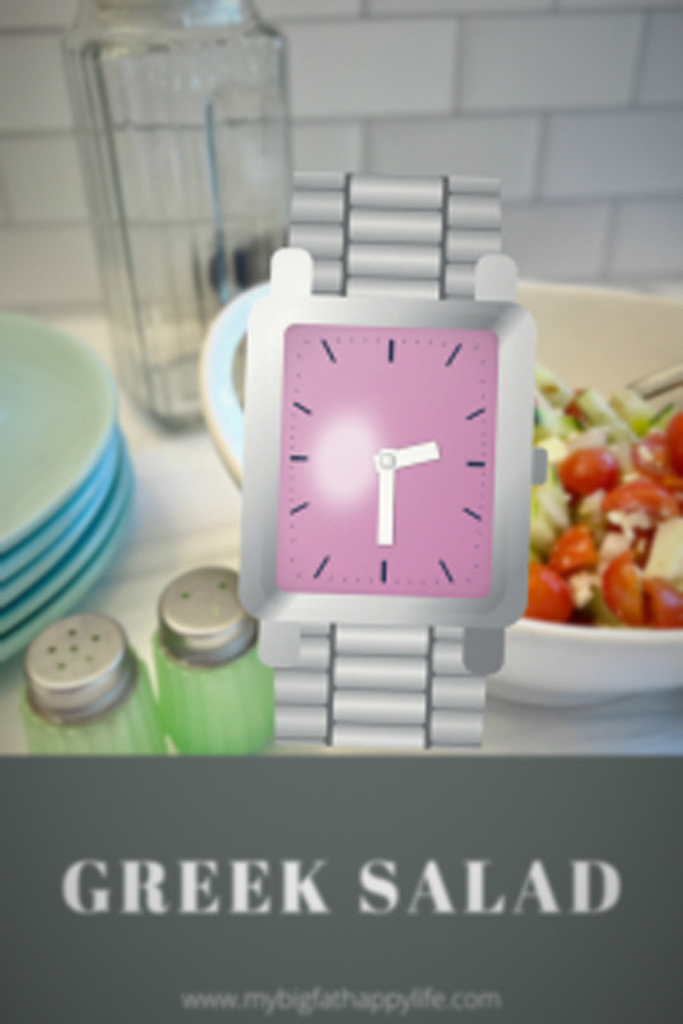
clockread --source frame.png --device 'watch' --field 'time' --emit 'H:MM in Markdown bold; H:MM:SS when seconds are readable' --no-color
**2:30**
